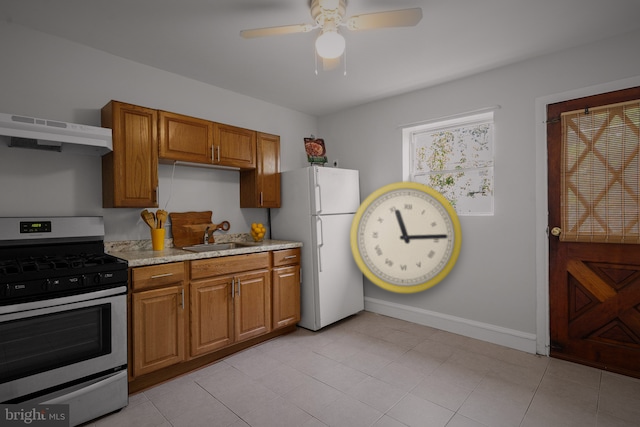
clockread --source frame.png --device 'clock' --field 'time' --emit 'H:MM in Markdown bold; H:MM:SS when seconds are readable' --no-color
**11:14**
